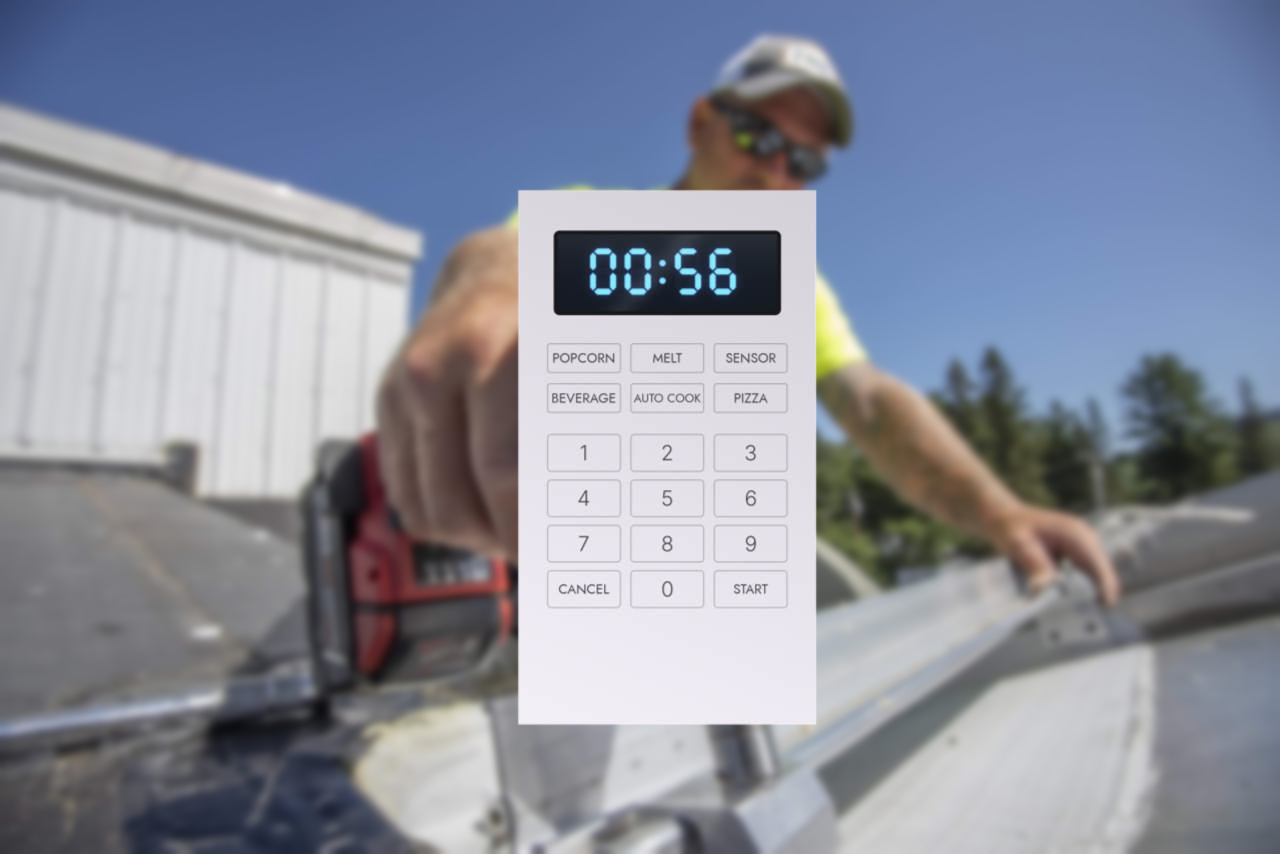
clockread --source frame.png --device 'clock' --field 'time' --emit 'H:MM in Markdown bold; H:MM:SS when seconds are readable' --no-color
**0:56**
